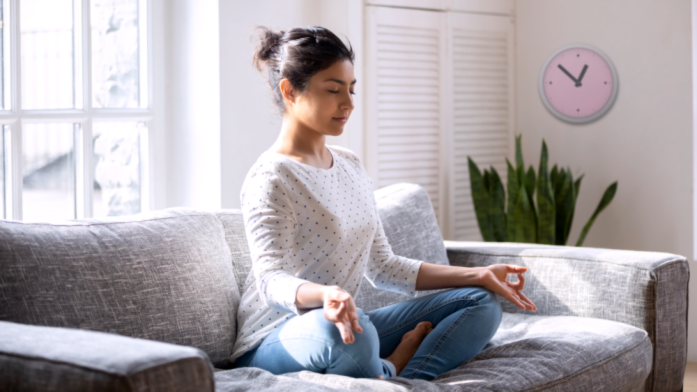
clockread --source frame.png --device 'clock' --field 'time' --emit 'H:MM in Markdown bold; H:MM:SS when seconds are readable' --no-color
**12:52**
